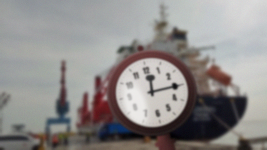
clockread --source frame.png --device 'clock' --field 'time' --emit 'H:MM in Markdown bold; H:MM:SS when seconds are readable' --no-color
**12:15**
